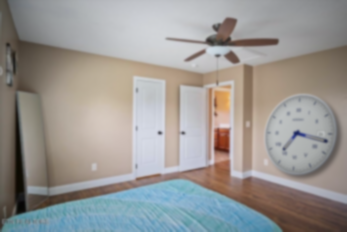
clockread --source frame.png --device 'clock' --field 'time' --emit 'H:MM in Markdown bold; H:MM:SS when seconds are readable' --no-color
**7:17**
